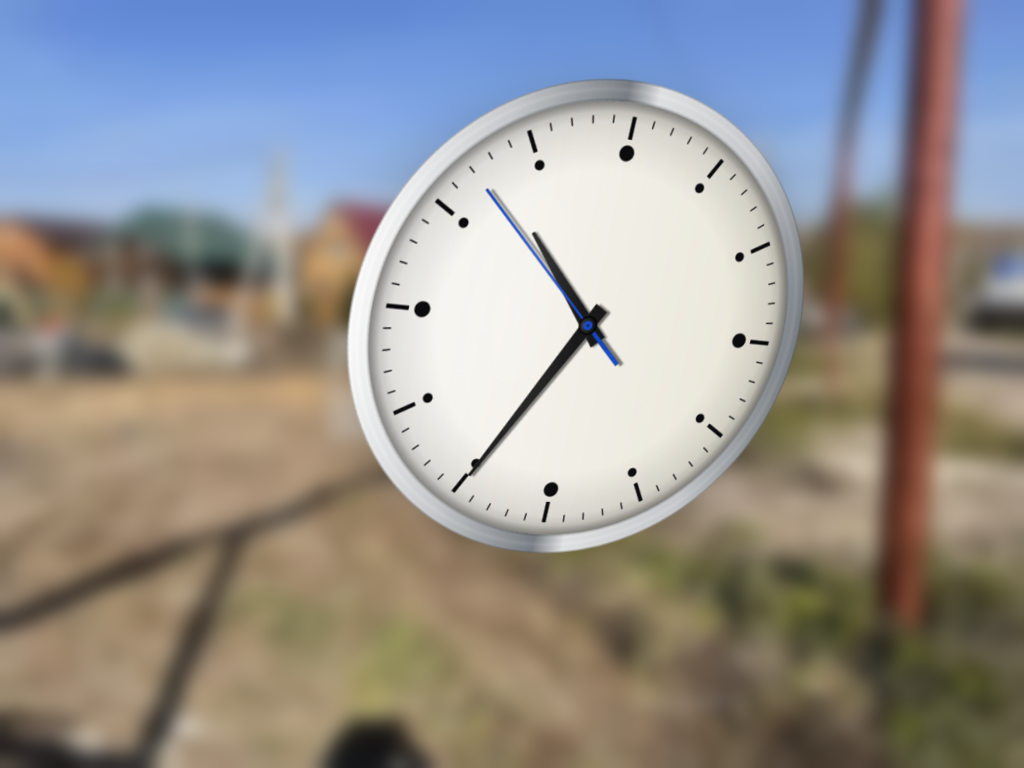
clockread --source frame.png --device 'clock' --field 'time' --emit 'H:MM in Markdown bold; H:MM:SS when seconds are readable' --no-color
**10:34:52**
